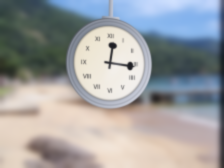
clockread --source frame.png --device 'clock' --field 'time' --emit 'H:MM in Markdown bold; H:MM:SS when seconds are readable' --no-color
**12:16**
